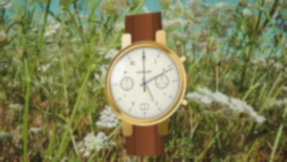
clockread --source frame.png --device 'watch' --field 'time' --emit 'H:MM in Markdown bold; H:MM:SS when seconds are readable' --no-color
**5:11**
